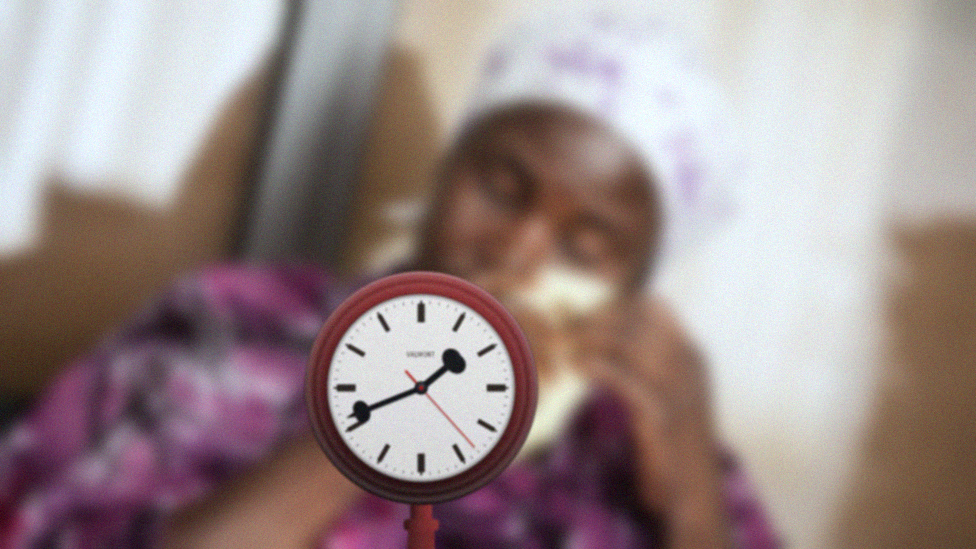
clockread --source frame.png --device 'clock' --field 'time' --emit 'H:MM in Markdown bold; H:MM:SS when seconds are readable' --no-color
**1:41:23**
